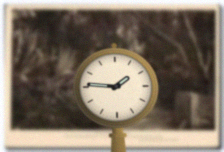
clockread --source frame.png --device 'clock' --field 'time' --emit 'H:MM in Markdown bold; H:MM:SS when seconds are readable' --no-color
**1:46**
